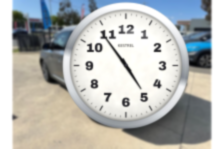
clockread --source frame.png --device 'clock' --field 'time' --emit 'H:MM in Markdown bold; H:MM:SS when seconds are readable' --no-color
**4:54**
